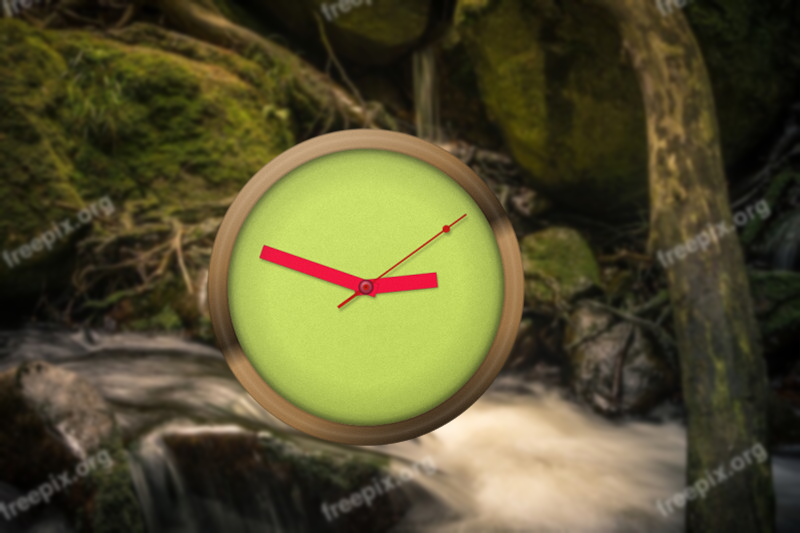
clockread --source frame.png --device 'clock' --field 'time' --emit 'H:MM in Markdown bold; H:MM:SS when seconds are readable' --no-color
**2:48:09**
